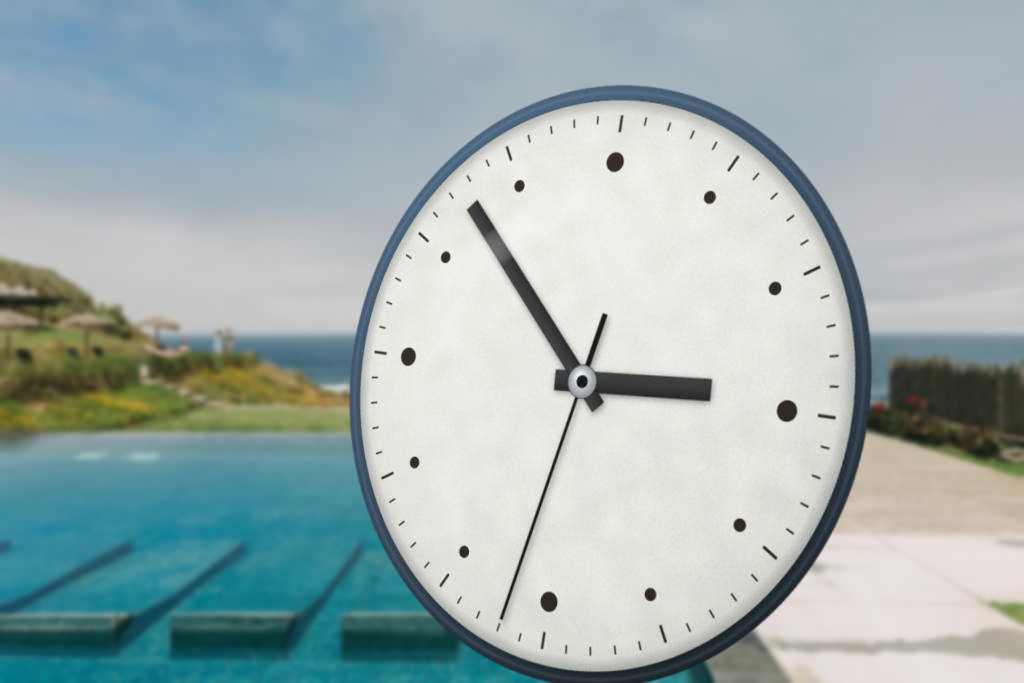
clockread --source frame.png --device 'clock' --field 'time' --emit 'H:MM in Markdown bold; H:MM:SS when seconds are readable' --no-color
**2:52:32**
